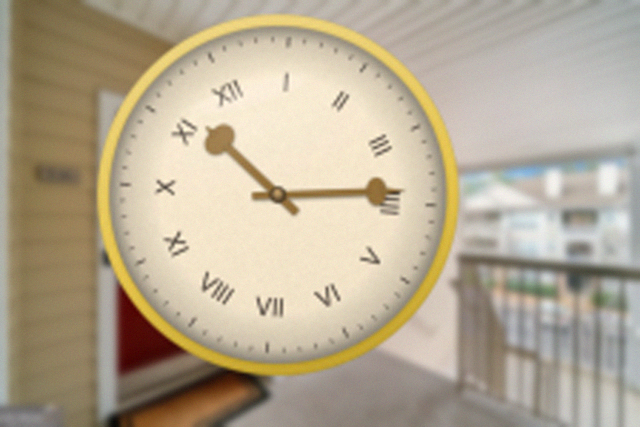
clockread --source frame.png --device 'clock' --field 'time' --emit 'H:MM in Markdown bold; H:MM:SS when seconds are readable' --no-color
**11:19**
